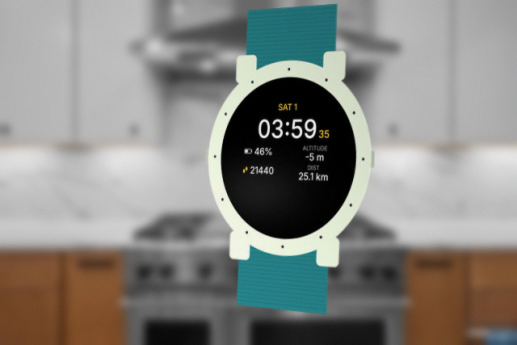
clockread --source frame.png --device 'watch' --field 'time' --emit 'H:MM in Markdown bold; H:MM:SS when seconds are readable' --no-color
**3:59:35**
